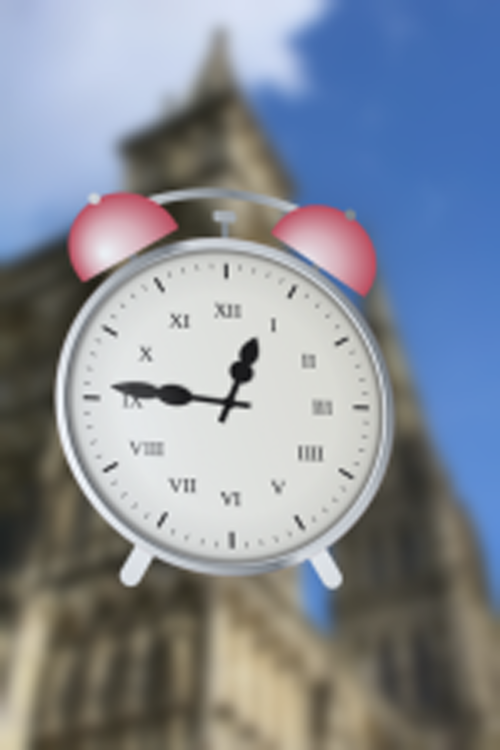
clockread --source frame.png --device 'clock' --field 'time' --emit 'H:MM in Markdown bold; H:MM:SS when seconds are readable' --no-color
**12:46**
